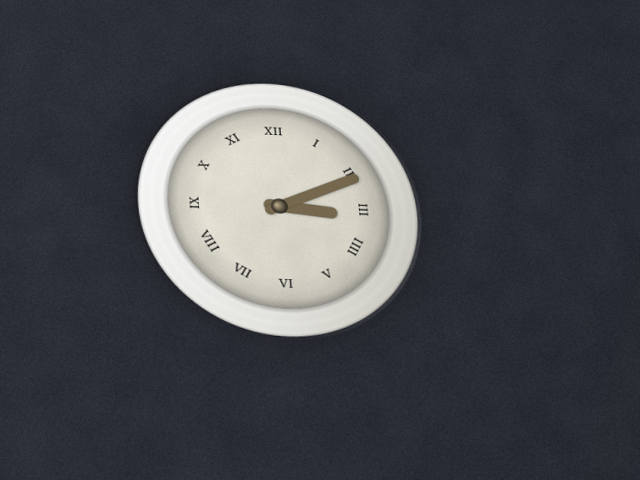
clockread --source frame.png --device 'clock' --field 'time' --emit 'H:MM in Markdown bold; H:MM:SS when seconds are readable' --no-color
**3:11**
